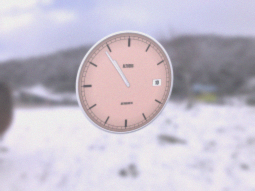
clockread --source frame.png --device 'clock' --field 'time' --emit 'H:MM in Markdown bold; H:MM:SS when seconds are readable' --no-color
**10:54**
